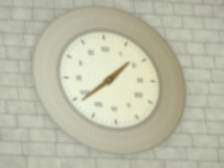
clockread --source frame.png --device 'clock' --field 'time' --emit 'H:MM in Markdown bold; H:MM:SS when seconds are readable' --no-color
**1:39**
